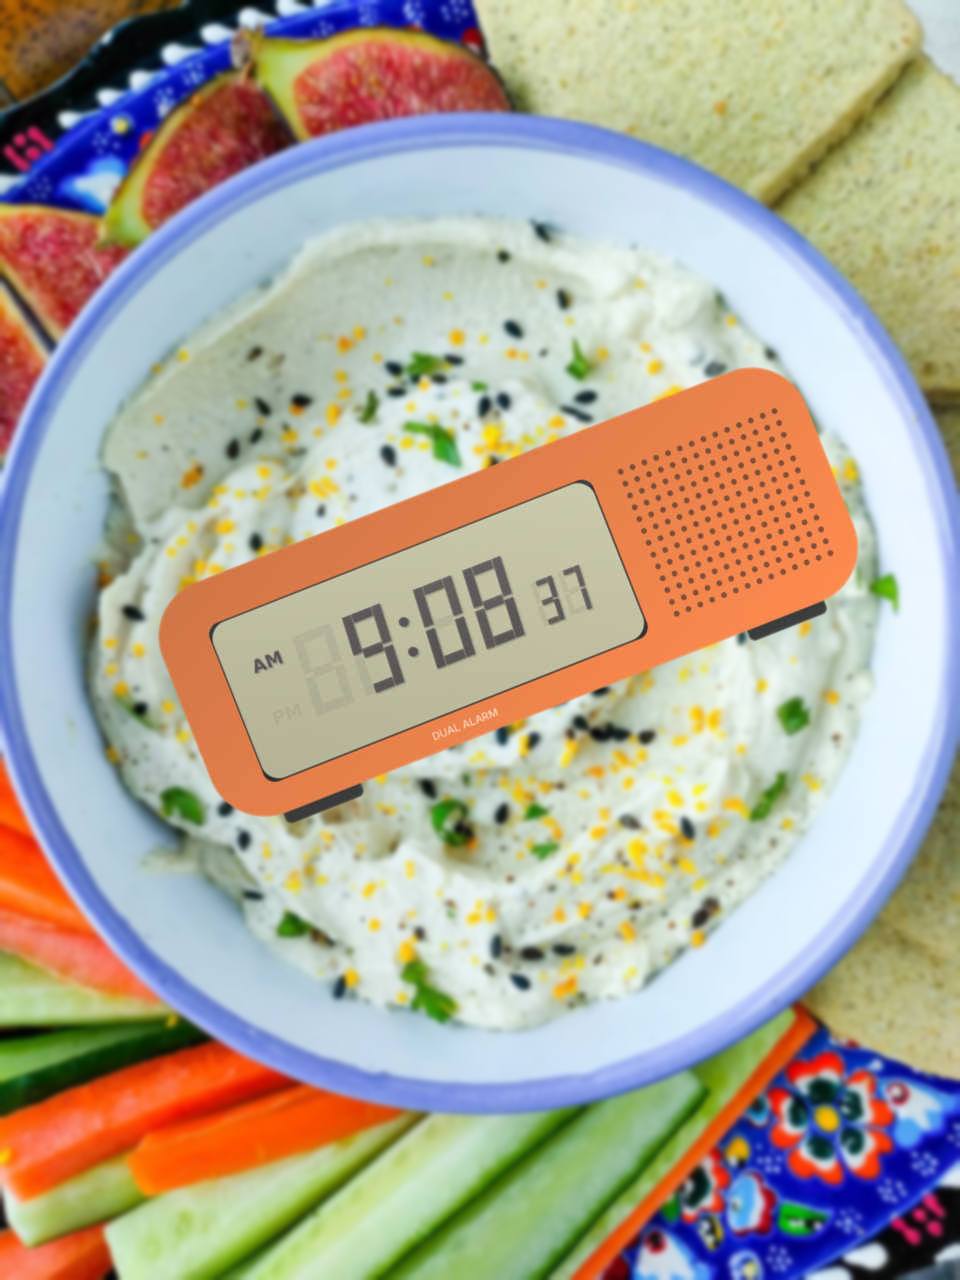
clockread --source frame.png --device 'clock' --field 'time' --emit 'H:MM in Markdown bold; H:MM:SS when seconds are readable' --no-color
**9:08:37**
